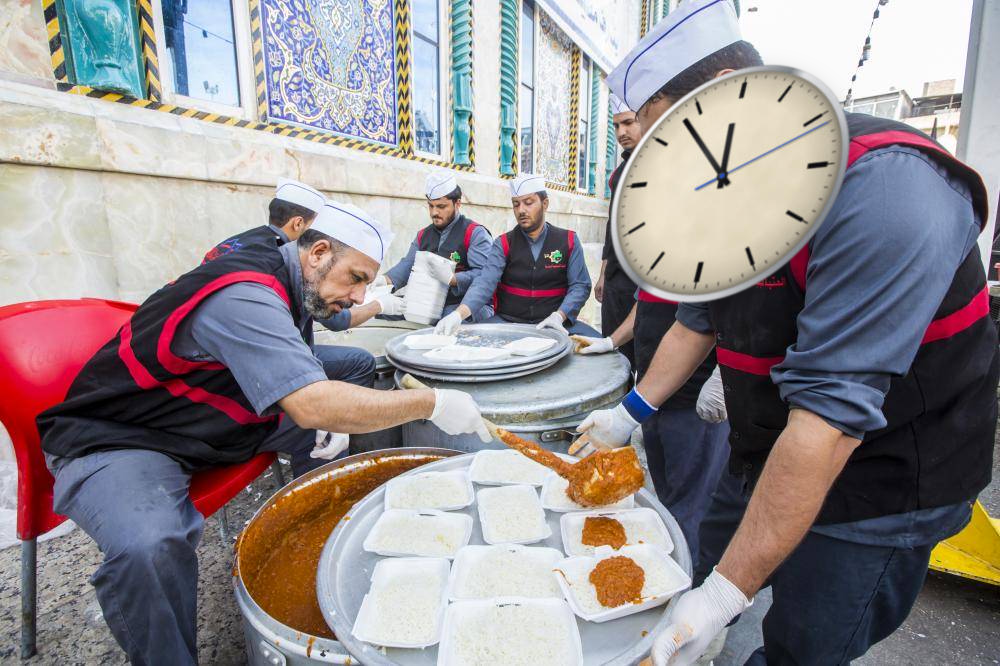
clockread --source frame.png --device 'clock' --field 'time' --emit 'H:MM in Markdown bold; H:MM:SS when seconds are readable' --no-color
**11:53:11**
